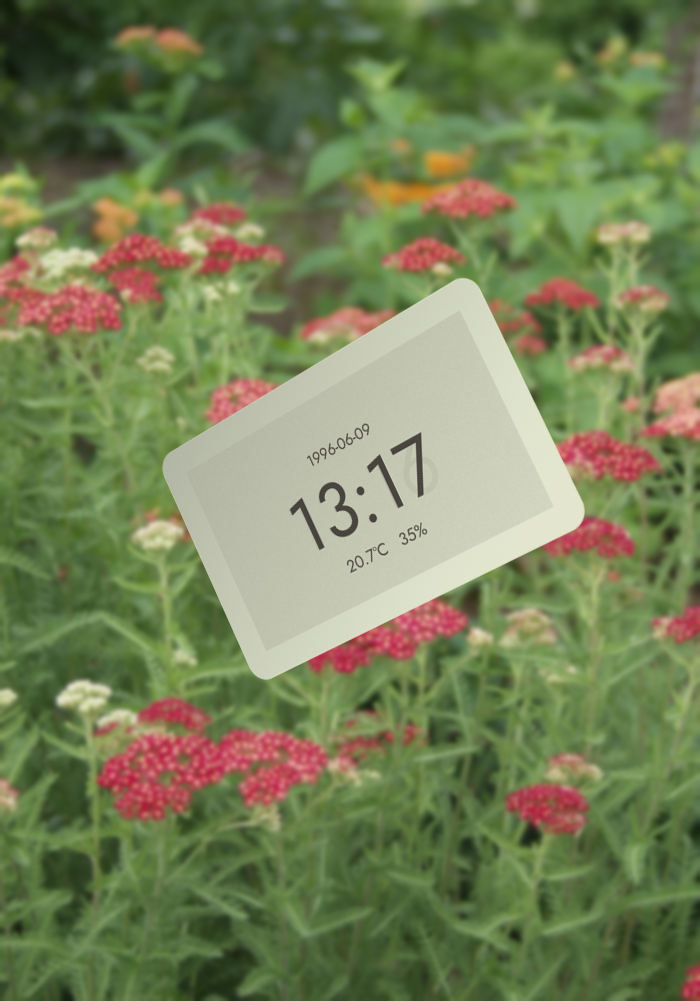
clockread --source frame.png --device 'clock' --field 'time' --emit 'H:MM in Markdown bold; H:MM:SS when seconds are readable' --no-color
**13:17**
